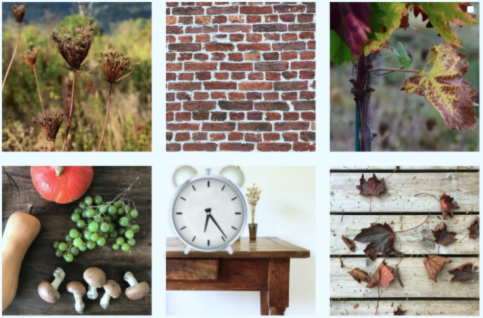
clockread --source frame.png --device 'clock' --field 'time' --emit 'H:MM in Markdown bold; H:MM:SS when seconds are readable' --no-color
**6:24**
